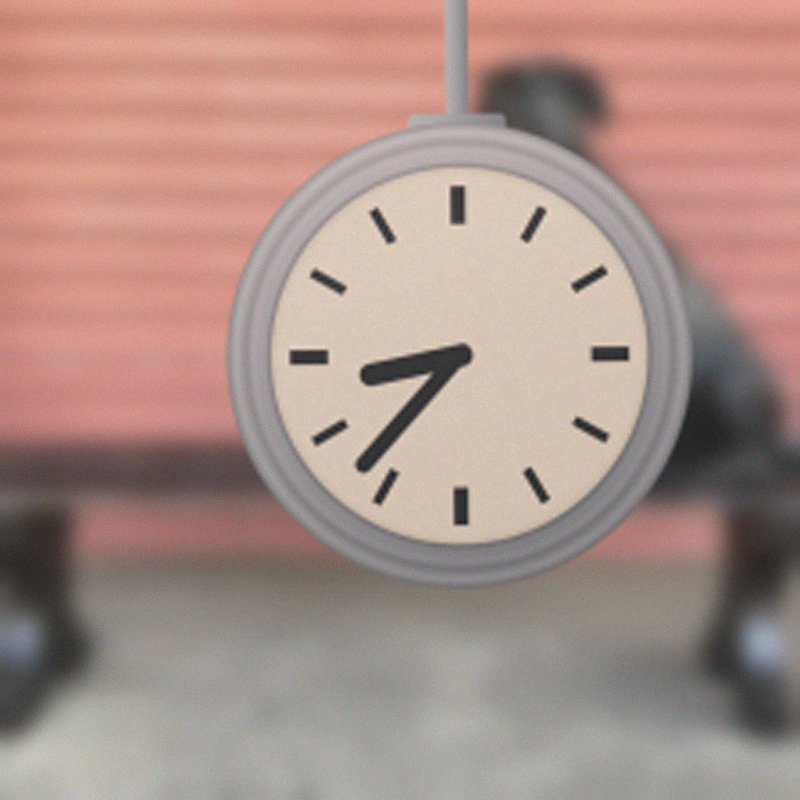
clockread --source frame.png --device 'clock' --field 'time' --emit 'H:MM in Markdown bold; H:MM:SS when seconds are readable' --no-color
**8:37**
